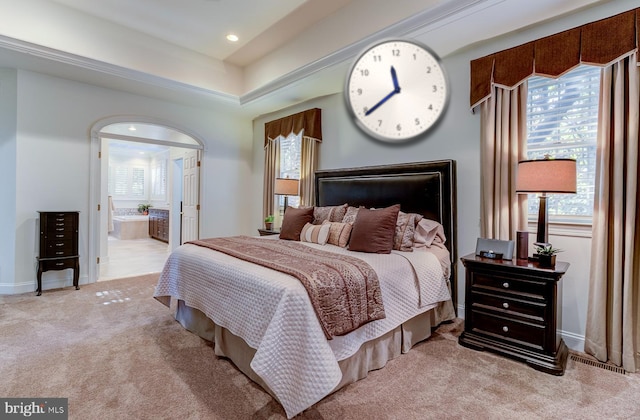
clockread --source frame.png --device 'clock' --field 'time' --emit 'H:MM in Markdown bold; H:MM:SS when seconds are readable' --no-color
**11:39**
